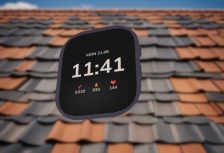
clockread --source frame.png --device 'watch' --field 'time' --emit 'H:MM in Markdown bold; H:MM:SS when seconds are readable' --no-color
**11:41**
